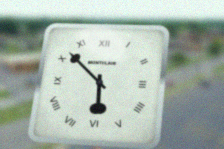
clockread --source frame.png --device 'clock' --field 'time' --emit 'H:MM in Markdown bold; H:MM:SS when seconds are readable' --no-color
**5:52**
